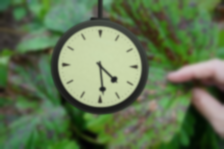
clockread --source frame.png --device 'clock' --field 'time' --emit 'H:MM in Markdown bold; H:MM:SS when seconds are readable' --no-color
**4:29**
